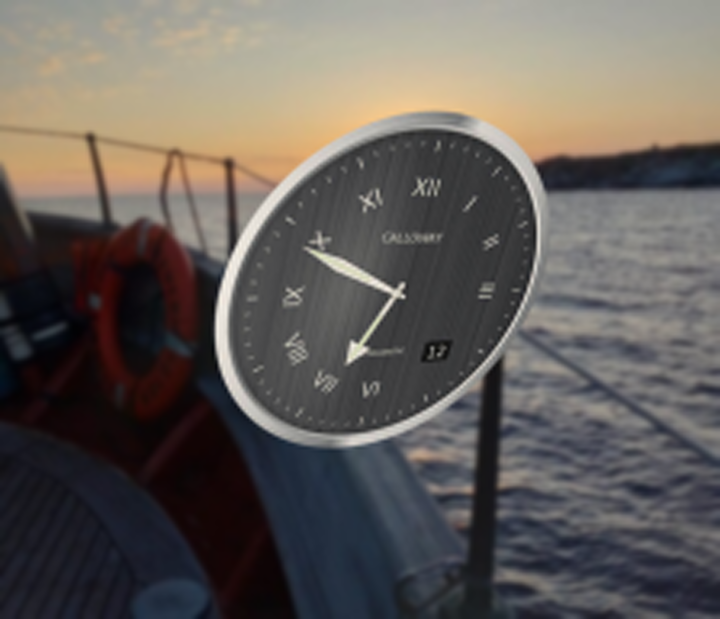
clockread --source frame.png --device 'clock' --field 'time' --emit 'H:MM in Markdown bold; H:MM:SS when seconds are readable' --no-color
**6:49**
